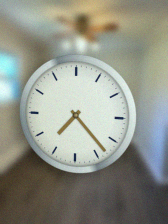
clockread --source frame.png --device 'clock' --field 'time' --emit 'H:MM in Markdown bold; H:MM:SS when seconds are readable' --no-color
**7:23**
